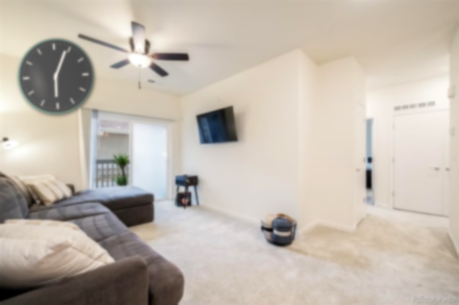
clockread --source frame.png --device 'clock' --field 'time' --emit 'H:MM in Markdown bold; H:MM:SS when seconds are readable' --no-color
**6:04**
